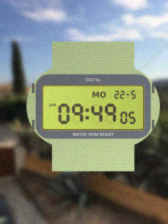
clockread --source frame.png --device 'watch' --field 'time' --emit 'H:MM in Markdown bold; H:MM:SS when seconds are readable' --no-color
**9:49:05**
